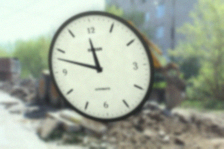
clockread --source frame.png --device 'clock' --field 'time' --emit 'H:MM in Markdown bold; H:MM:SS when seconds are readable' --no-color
**11:48**
